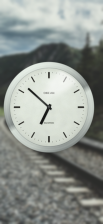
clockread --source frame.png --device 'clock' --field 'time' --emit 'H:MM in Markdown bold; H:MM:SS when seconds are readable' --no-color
**6:52**
